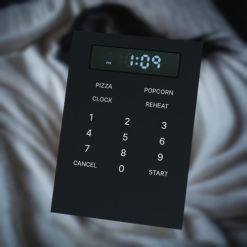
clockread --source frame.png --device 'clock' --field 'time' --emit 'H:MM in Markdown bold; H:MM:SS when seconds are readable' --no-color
**1:09**
